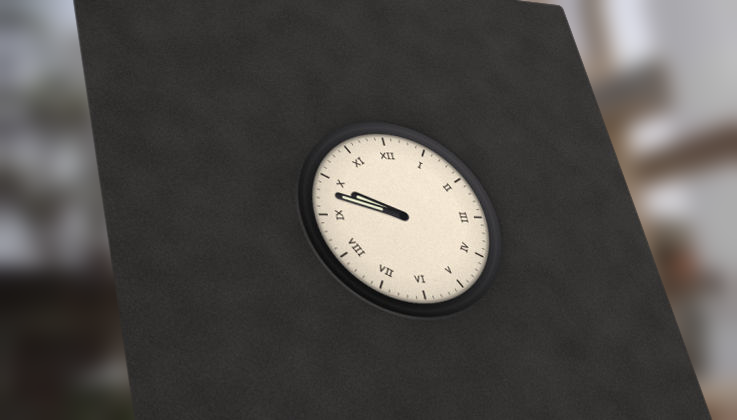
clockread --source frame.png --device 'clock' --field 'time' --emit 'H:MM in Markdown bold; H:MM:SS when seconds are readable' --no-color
**9:48**
